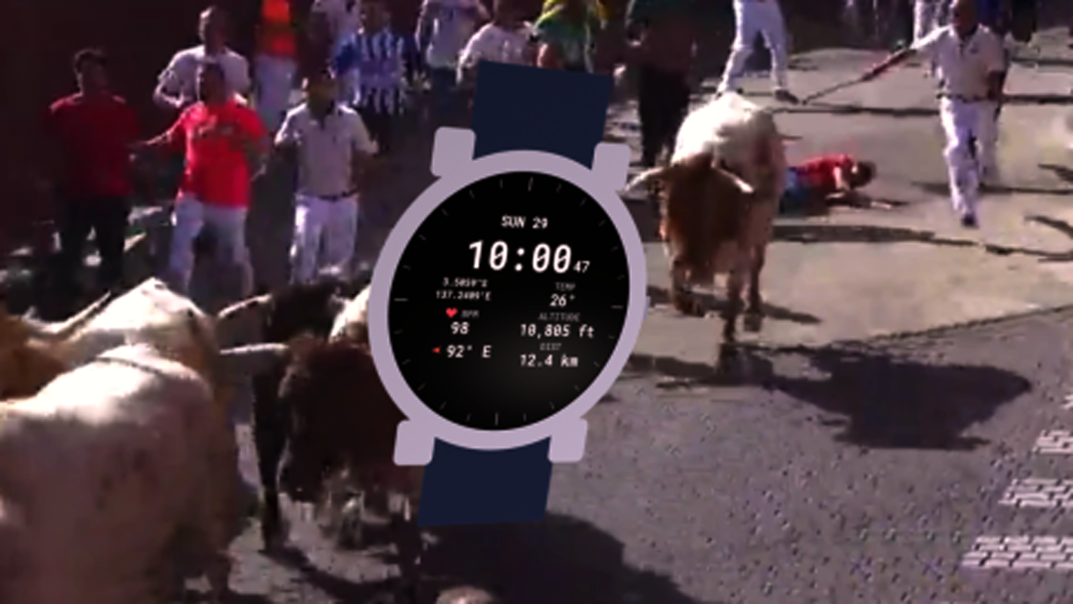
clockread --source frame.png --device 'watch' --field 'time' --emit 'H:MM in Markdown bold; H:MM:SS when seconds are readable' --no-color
**10:00**
